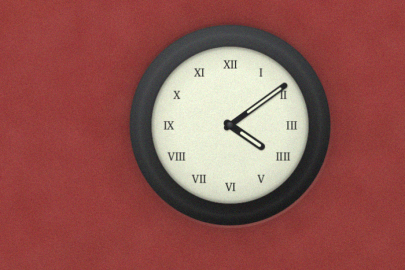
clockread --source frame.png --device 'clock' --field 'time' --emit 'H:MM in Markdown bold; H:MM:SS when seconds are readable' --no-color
**4:09**
